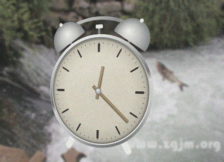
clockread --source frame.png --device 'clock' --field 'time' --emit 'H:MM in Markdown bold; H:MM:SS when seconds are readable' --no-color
**12:22**
